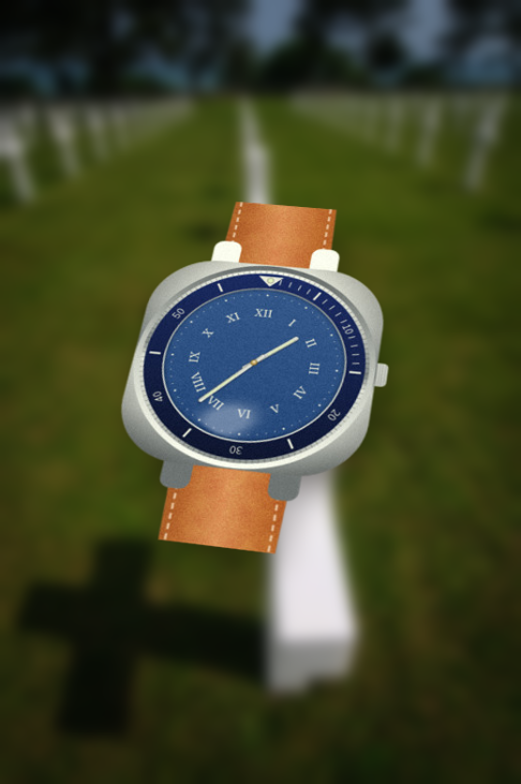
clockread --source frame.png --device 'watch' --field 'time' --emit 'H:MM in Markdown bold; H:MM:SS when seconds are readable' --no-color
**1:37**
